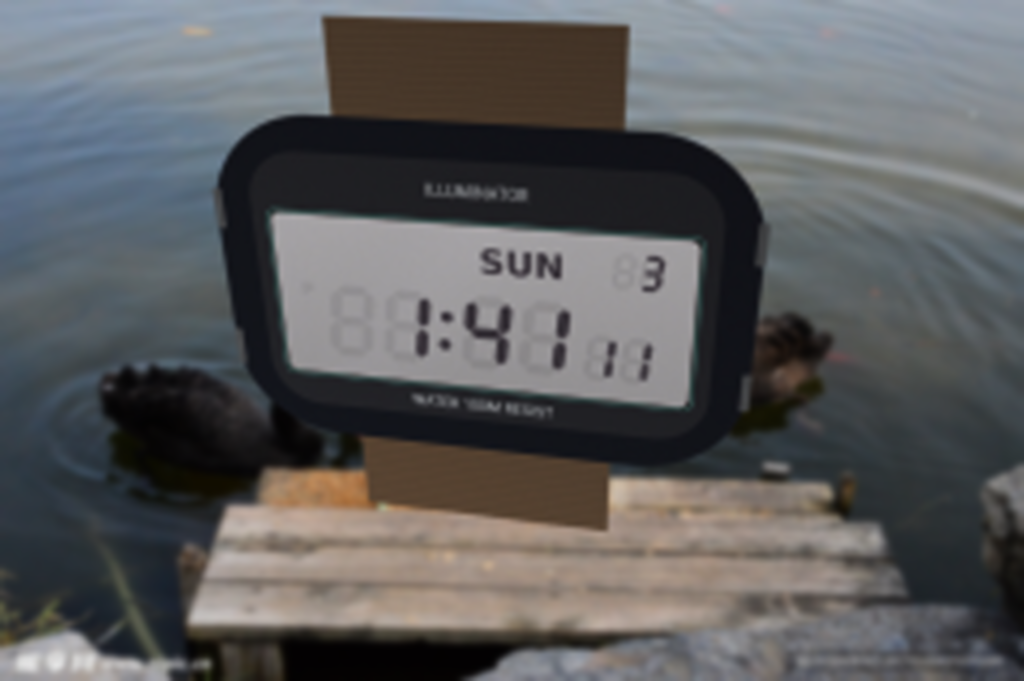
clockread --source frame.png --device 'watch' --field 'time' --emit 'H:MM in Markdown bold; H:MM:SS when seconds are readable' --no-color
**1:41:11**
